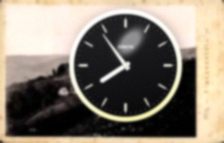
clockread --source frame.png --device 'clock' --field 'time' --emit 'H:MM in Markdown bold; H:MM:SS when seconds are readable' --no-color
**7:54**
